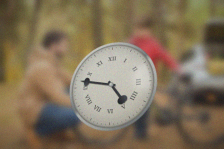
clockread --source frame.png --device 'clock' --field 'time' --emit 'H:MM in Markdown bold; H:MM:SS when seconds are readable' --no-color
**4:47**
